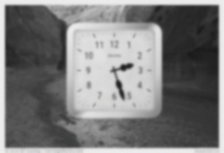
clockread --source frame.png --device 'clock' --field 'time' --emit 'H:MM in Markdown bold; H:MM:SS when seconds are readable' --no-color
**2:27**
